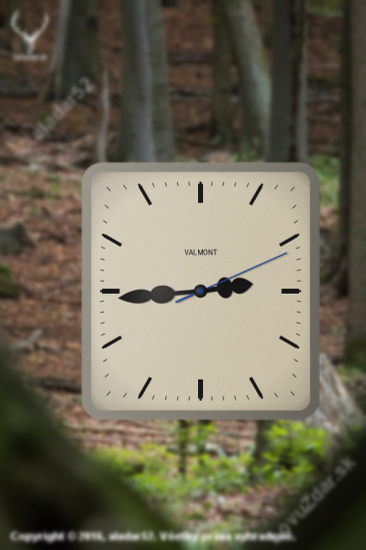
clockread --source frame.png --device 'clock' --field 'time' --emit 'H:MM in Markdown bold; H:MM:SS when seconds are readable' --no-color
**2:44:11**
